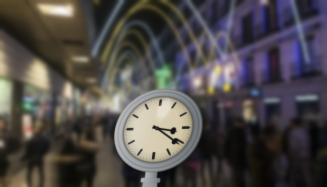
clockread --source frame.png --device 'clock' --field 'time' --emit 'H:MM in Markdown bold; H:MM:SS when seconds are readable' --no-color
**3:21**
